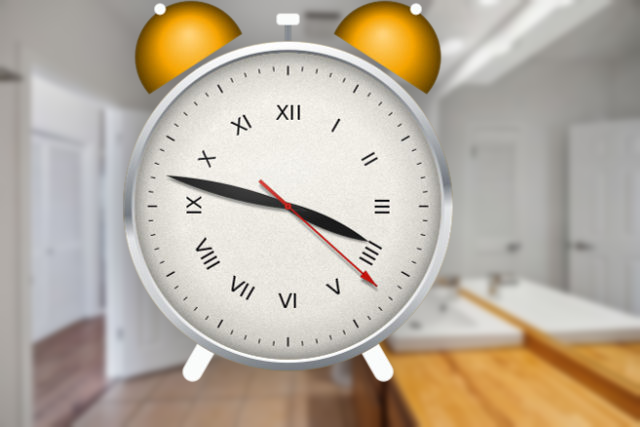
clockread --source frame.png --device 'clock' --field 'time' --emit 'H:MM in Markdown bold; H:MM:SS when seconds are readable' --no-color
**3:47:22**
